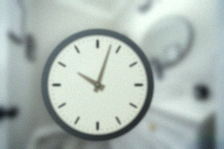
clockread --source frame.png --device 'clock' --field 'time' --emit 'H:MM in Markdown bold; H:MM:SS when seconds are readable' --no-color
**10:03**
